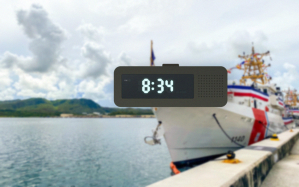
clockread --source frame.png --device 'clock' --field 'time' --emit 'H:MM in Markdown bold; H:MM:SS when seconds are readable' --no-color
**8:34**
